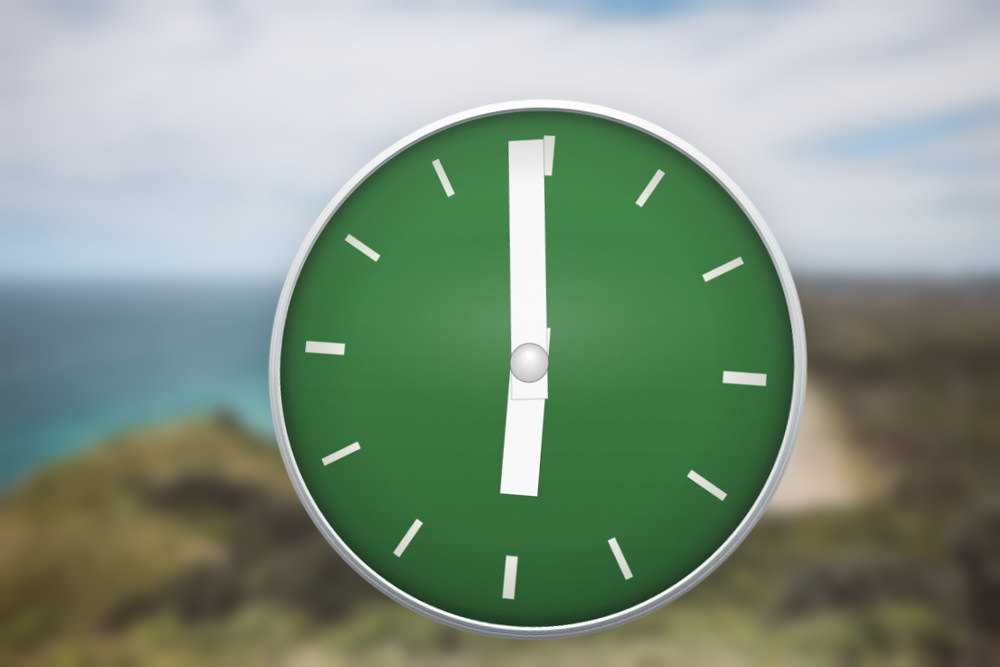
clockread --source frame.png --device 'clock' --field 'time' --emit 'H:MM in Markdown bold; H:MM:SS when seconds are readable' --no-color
**5:59**
